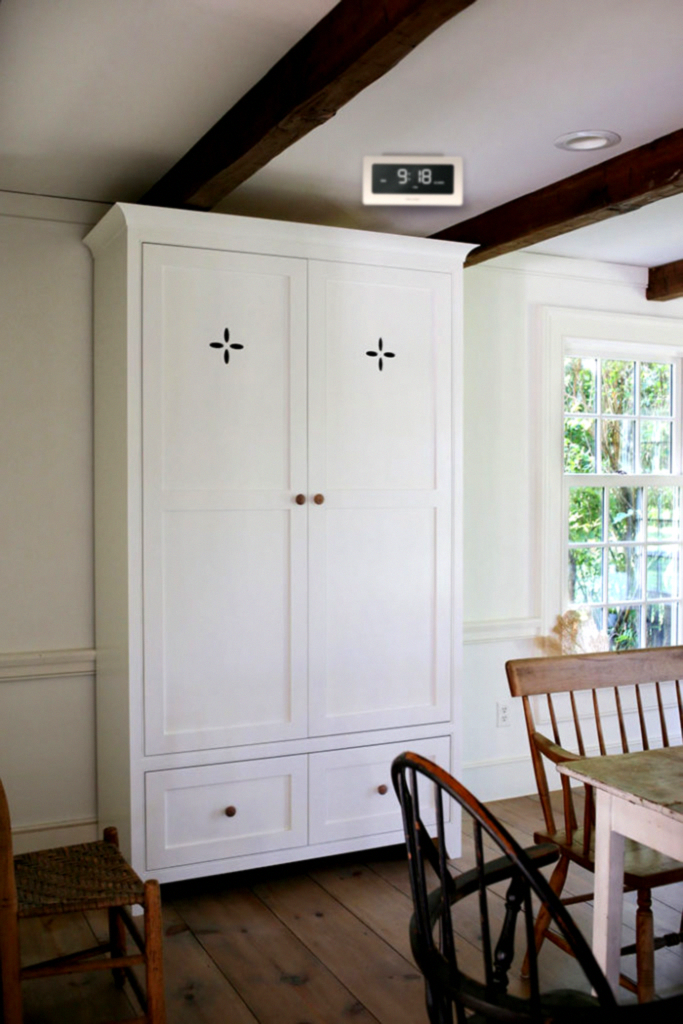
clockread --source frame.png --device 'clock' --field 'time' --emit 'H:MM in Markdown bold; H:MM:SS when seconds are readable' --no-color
**9:18**
